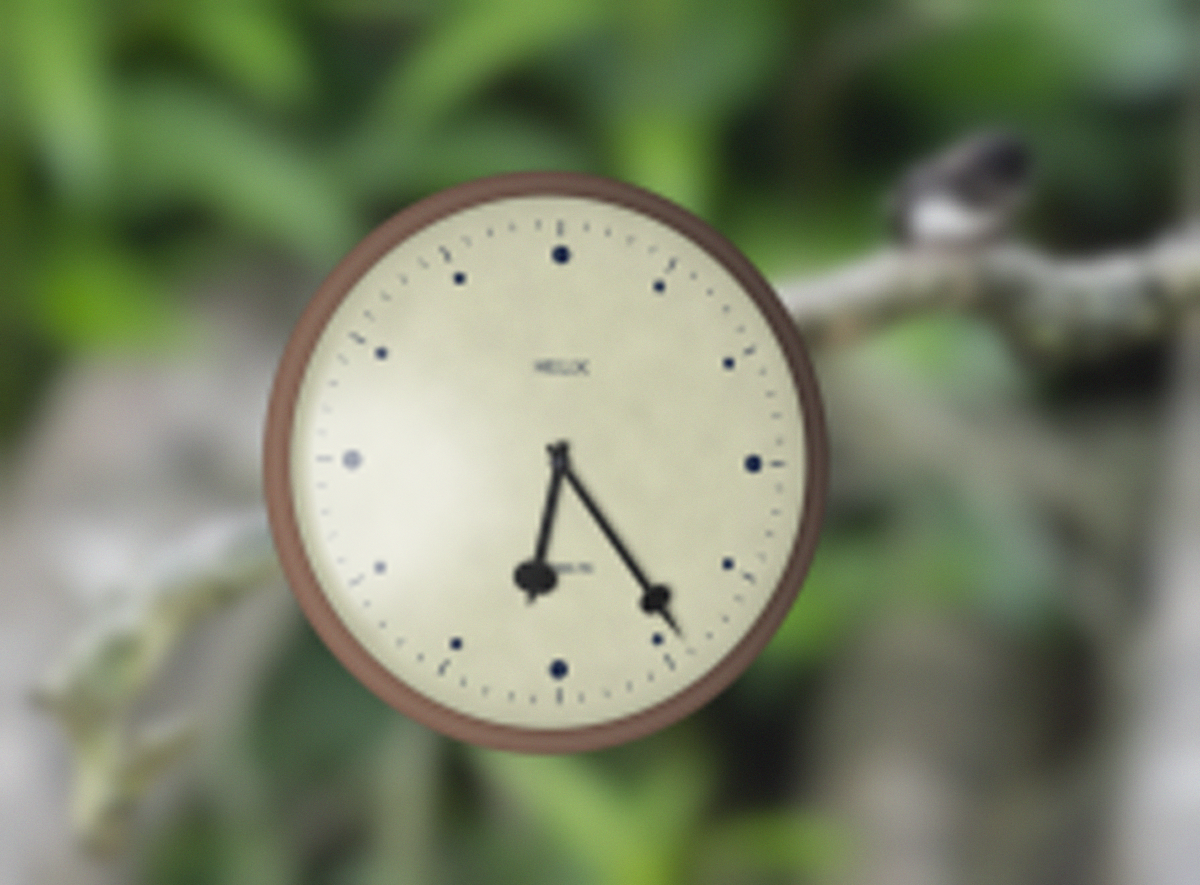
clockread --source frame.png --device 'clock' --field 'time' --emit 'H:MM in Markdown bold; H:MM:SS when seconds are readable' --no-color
**6:24**
